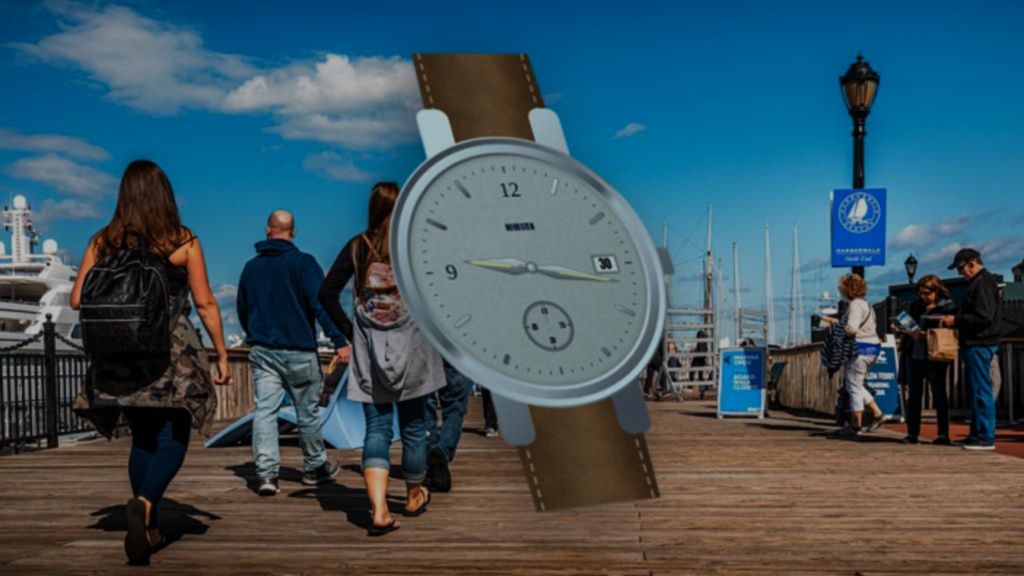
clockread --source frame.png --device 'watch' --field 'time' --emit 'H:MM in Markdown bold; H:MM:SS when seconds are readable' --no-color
**9:17**
